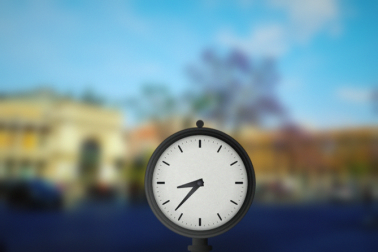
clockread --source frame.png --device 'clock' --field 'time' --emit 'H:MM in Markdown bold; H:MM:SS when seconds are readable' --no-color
**8:37**
